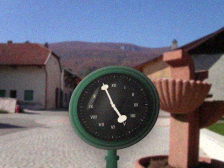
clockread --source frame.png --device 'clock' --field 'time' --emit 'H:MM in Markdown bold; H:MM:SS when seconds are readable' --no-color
**4:56**
